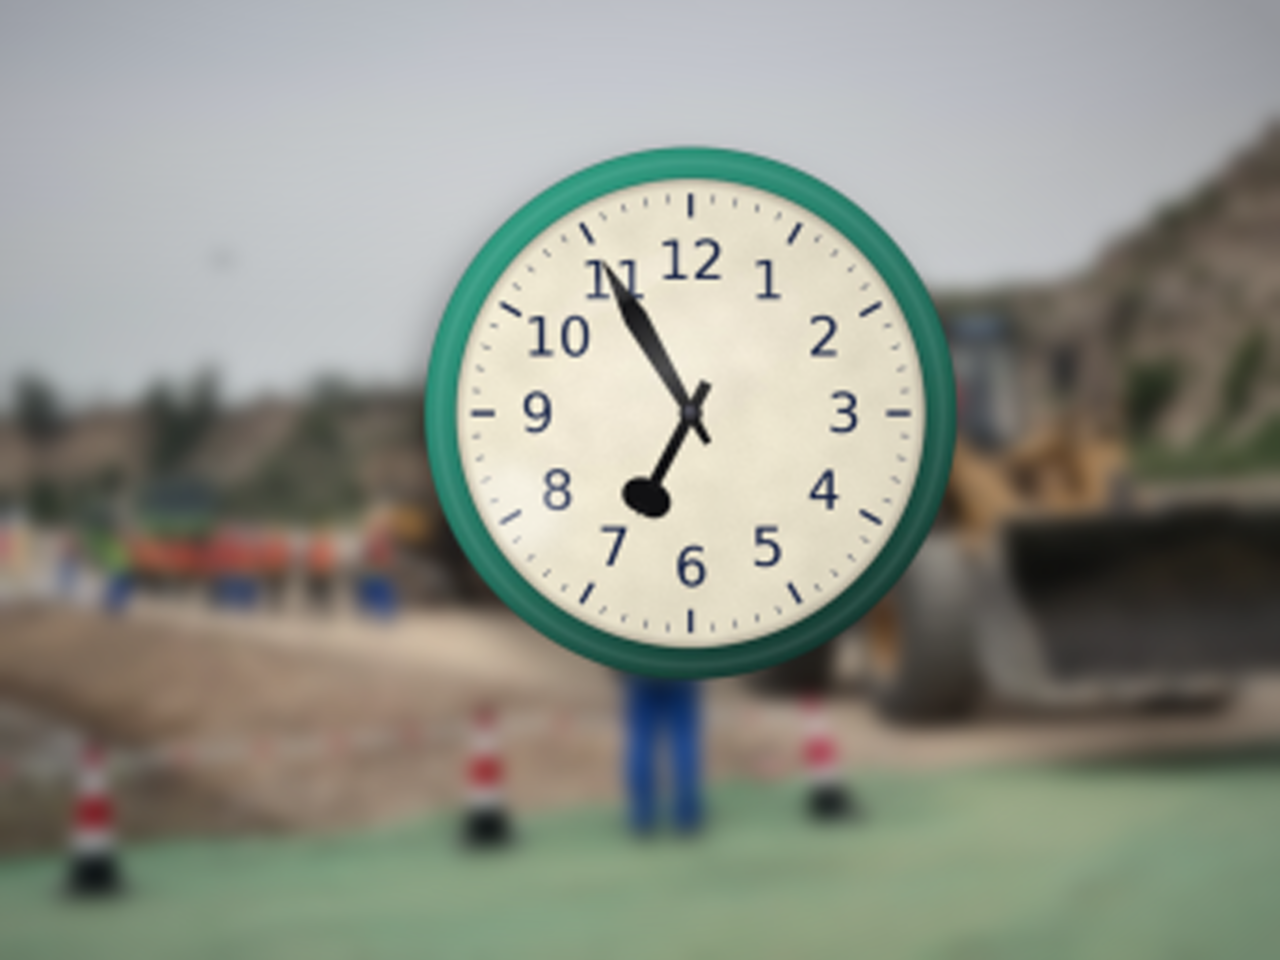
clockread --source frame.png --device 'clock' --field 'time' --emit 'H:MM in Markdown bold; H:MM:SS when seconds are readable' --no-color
**6:55**
